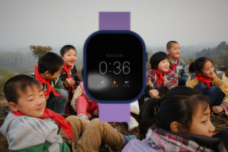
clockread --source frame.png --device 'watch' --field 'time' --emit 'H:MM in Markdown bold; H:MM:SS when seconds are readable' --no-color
**0:36**
